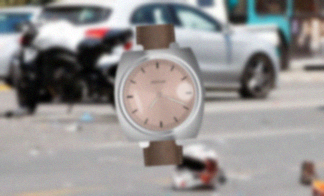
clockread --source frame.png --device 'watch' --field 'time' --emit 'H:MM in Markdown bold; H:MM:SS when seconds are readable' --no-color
**7:19**
